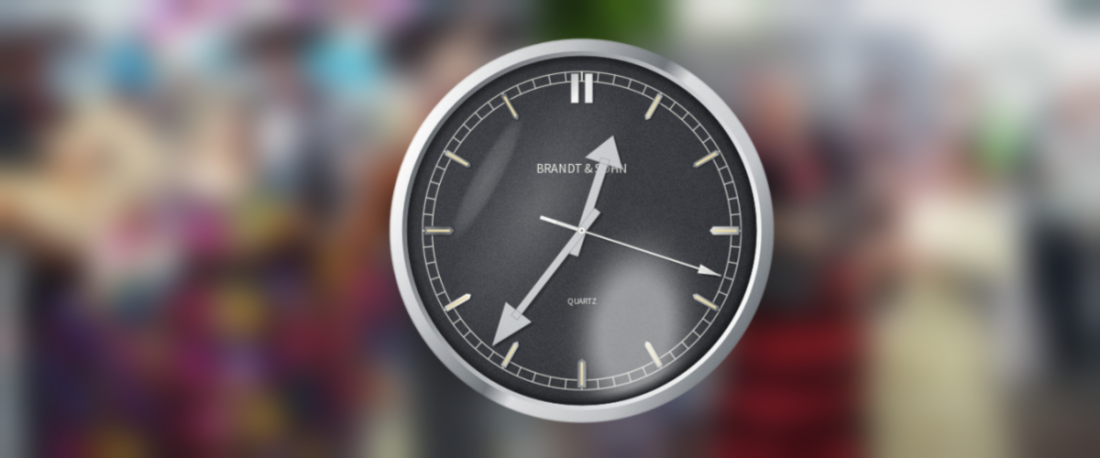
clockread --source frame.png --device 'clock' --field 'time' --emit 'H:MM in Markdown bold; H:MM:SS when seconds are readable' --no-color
**12:36:18**
